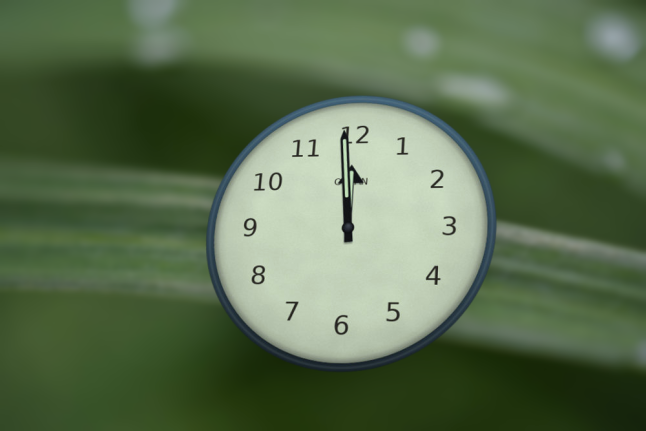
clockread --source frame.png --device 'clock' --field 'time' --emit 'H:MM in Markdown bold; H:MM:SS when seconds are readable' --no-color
**11:59**
